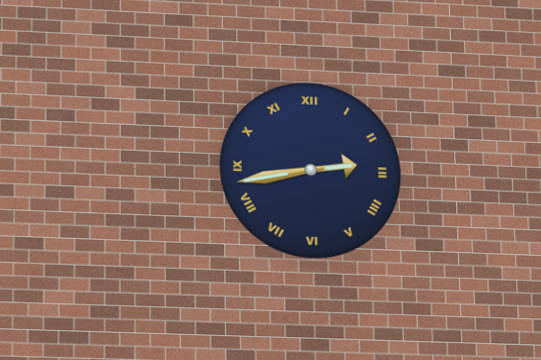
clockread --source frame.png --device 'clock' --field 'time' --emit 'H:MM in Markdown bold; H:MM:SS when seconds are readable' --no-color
**2:43**
